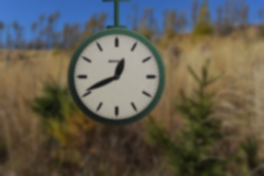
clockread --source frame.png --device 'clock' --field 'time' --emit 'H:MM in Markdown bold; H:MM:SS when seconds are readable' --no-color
**12:41**
